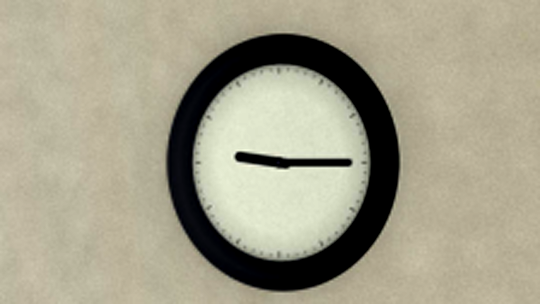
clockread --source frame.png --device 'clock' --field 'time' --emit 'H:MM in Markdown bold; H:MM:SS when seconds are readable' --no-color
**9:15**
